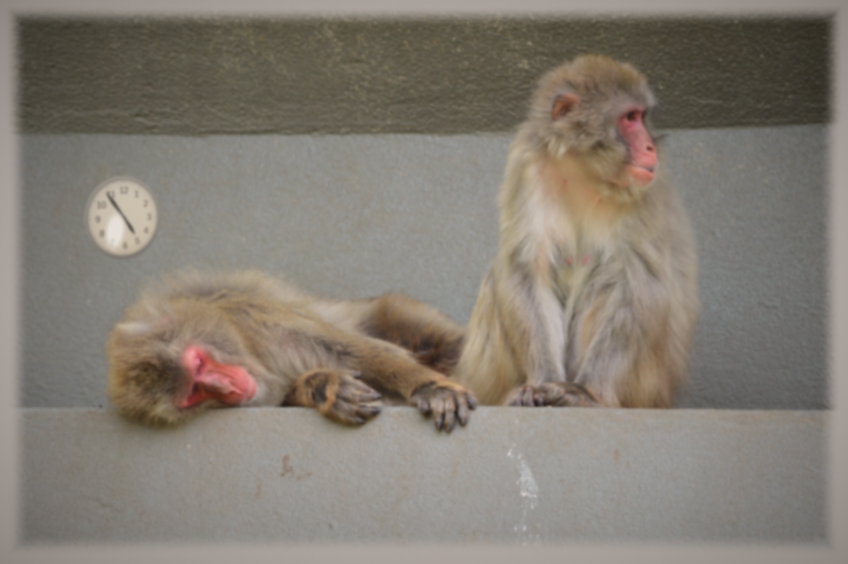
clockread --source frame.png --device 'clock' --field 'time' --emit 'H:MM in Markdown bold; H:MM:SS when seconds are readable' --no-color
**4:54**
